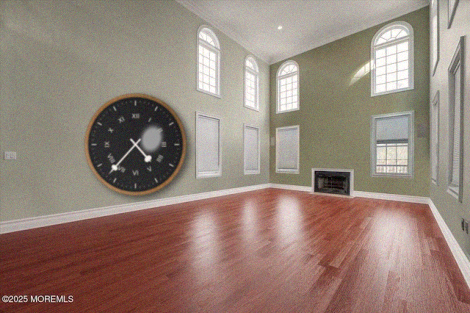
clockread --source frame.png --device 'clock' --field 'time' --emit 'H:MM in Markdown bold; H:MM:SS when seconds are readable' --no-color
**4:37**
